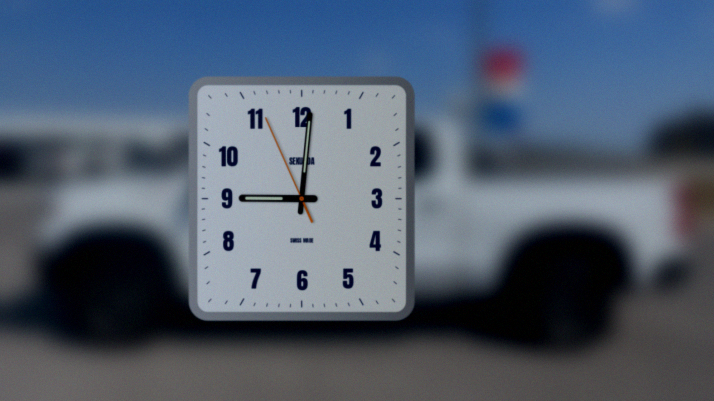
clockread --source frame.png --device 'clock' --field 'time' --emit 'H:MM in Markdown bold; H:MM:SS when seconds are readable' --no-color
**9:00:56**
